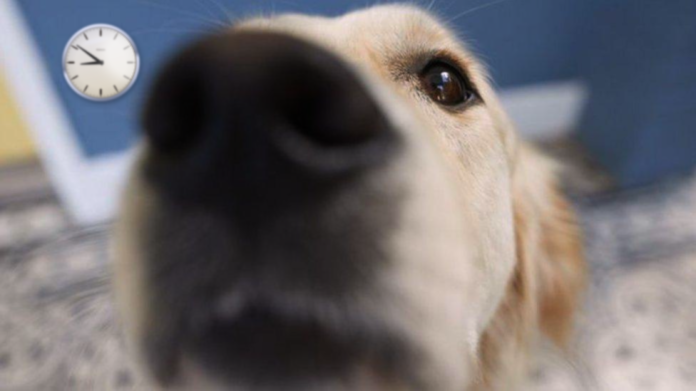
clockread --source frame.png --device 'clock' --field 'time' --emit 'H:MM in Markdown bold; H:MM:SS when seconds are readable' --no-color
**8:51**
